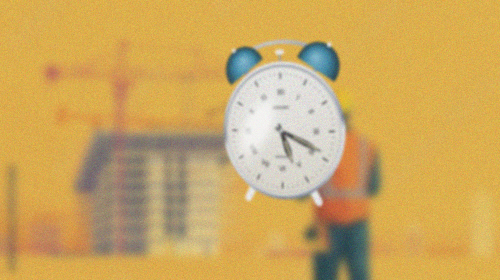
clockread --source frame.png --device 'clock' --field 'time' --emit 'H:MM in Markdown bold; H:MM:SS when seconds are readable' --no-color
**5:19**
